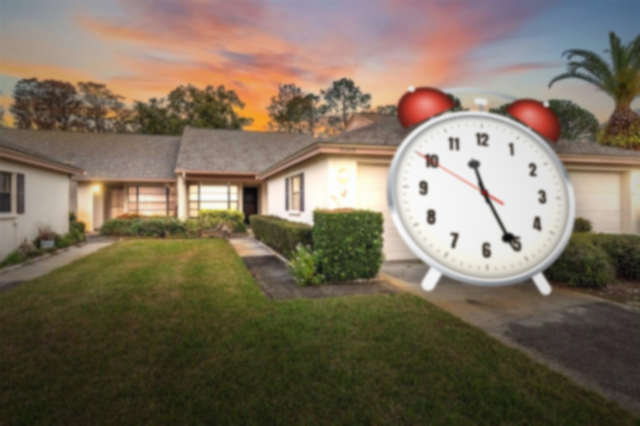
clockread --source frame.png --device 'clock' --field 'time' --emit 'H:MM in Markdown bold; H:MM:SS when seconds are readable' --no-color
**11:25:50**
